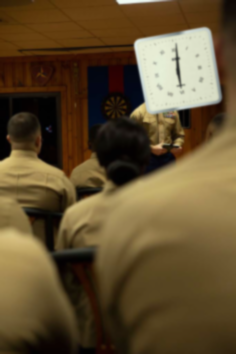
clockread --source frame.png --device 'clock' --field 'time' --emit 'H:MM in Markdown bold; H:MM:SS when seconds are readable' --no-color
**6:01**
